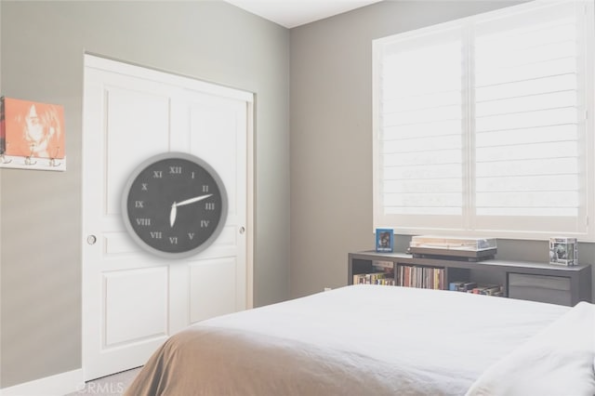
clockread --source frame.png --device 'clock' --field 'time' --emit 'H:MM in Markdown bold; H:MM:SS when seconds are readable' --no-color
**6:12**
